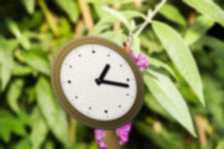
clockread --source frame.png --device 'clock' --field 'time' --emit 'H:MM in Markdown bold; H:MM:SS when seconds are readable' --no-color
**1:17**
